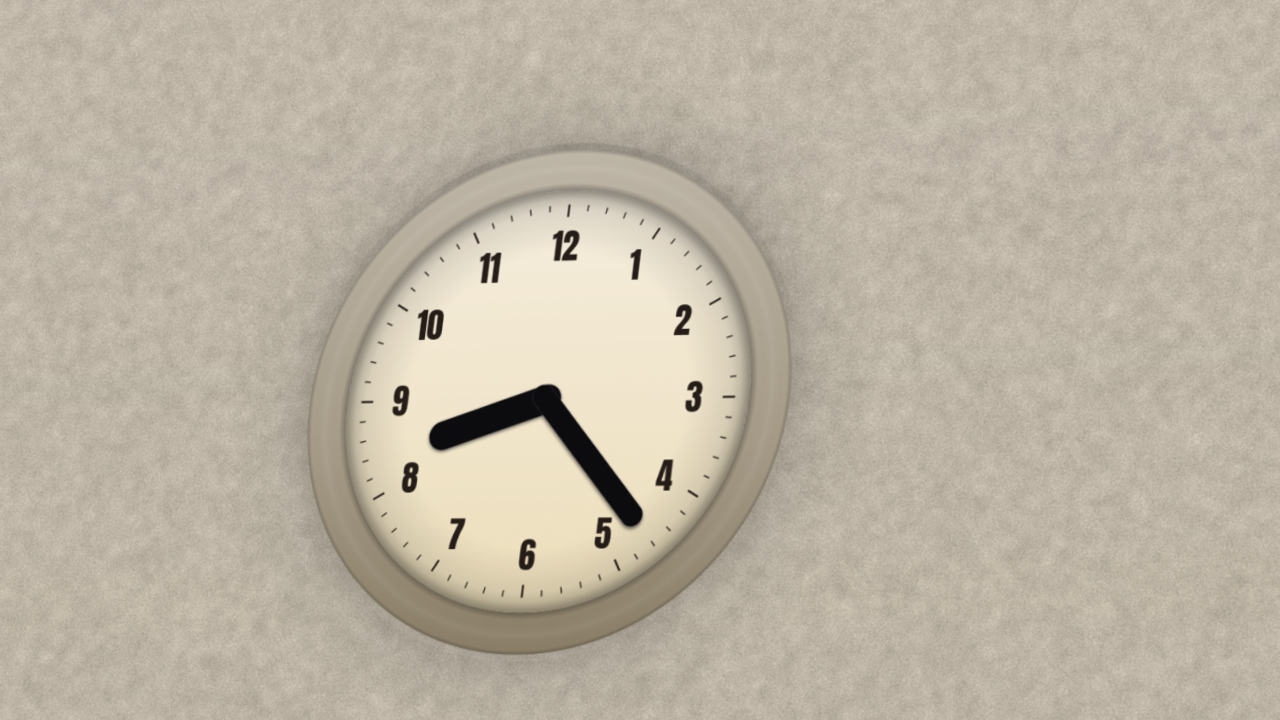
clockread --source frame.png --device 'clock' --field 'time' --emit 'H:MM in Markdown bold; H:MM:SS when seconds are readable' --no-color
**8:23**
